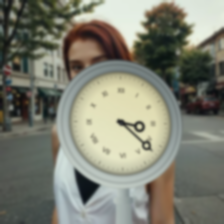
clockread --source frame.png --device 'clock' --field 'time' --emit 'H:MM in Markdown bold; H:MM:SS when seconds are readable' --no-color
**3:22**
